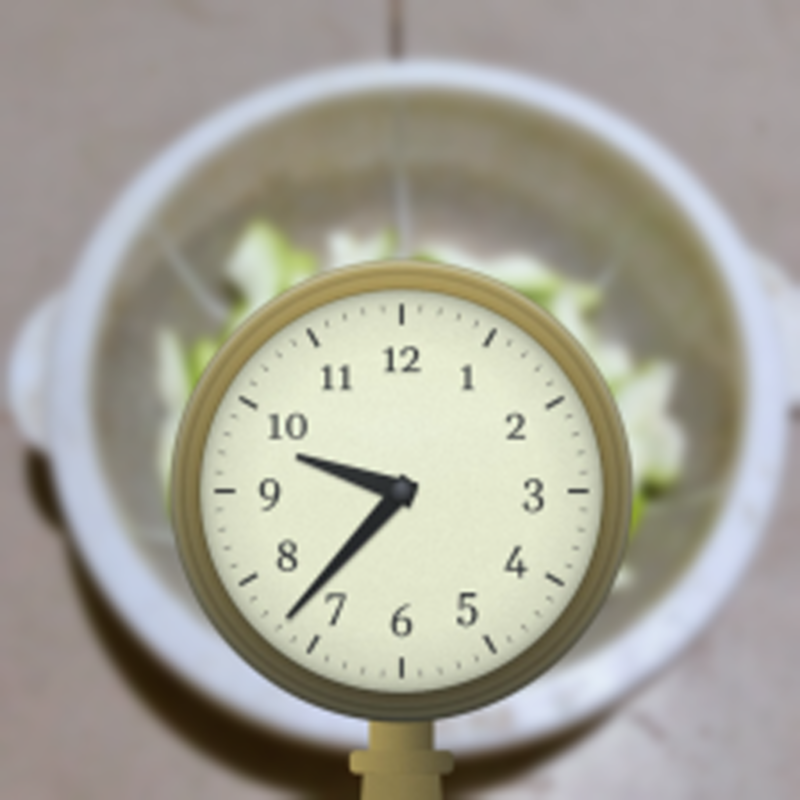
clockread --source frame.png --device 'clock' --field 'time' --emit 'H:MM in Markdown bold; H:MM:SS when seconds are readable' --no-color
**9:37**
